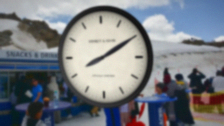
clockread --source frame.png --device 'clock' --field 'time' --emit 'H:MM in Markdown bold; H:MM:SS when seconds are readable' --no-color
**8:10**
